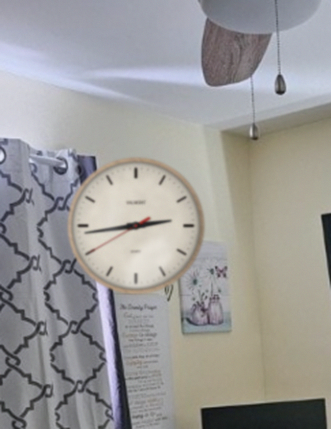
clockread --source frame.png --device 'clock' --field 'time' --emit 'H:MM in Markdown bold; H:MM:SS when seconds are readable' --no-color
**2:43:40**
